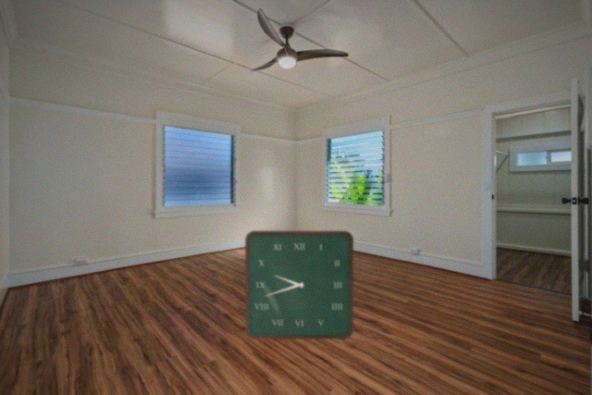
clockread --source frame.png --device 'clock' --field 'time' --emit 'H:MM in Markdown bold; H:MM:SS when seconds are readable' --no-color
**9:42**
